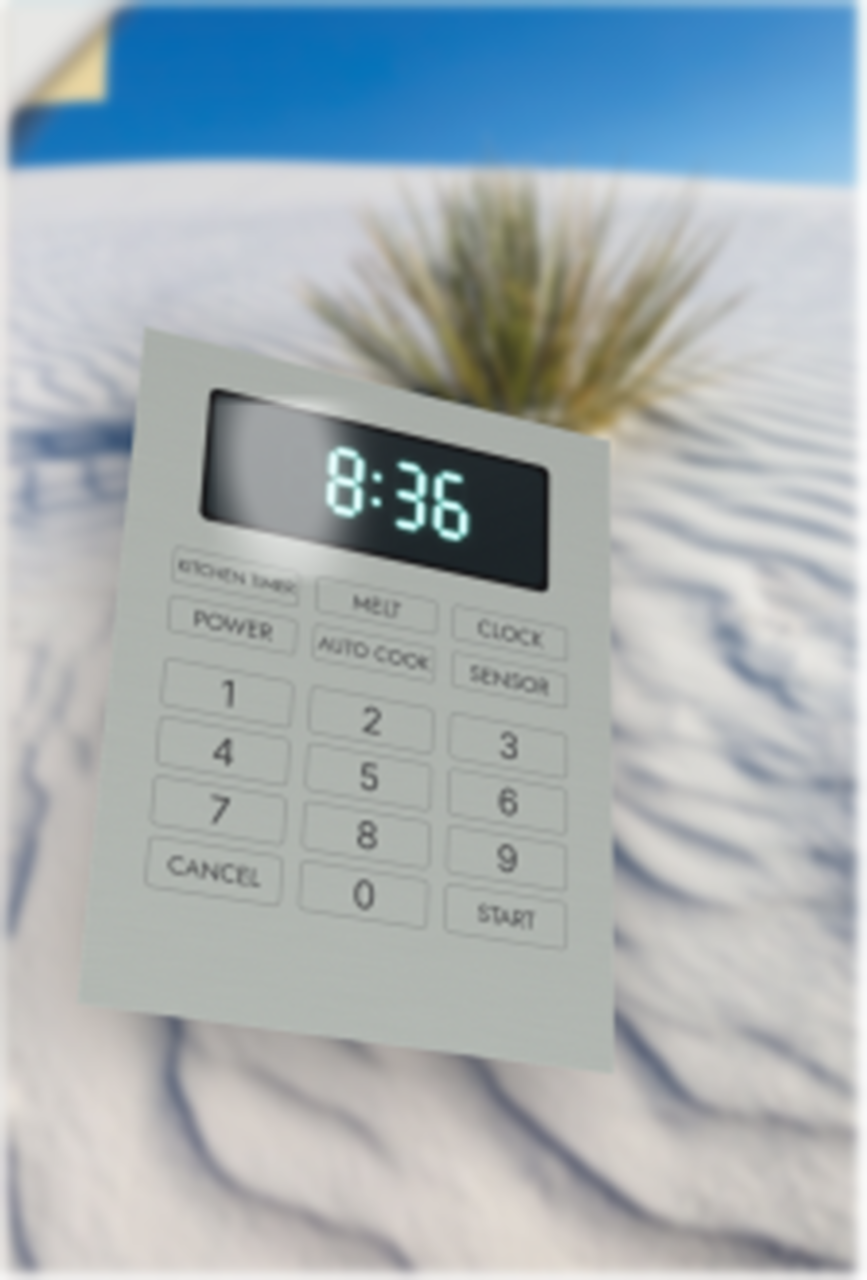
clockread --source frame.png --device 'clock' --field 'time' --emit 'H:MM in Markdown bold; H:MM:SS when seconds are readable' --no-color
**8:36**
